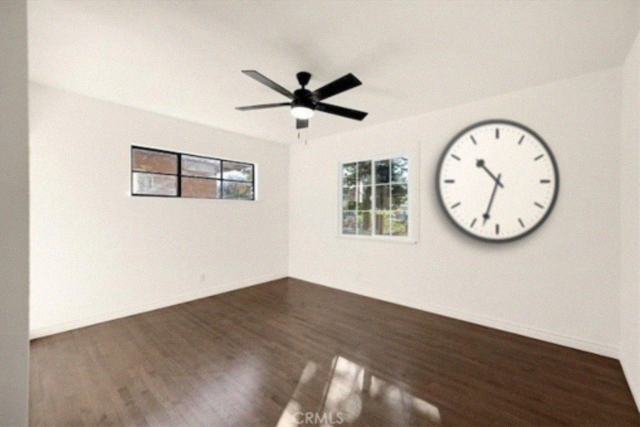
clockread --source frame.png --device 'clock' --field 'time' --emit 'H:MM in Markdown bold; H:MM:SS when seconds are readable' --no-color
**10:33**
